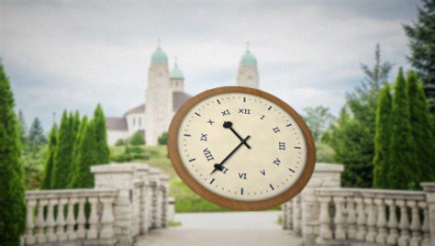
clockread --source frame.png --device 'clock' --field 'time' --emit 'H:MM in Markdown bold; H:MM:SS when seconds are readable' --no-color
**10:36**
